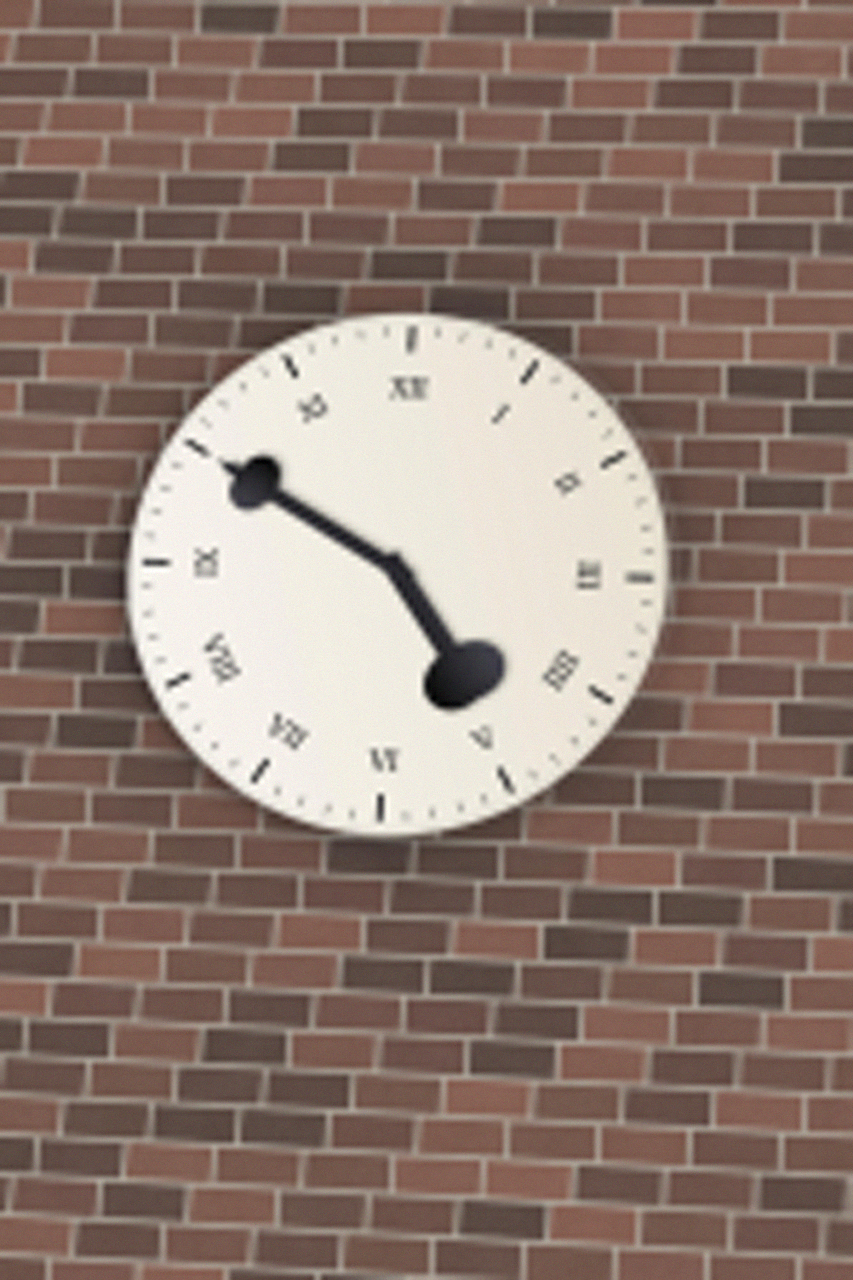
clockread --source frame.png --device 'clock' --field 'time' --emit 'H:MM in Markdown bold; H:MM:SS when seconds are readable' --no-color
**4:50**
